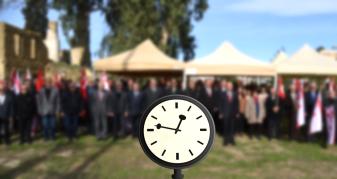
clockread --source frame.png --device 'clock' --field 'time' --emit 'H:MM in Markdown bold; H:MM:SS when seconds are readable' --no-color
**12:47**
